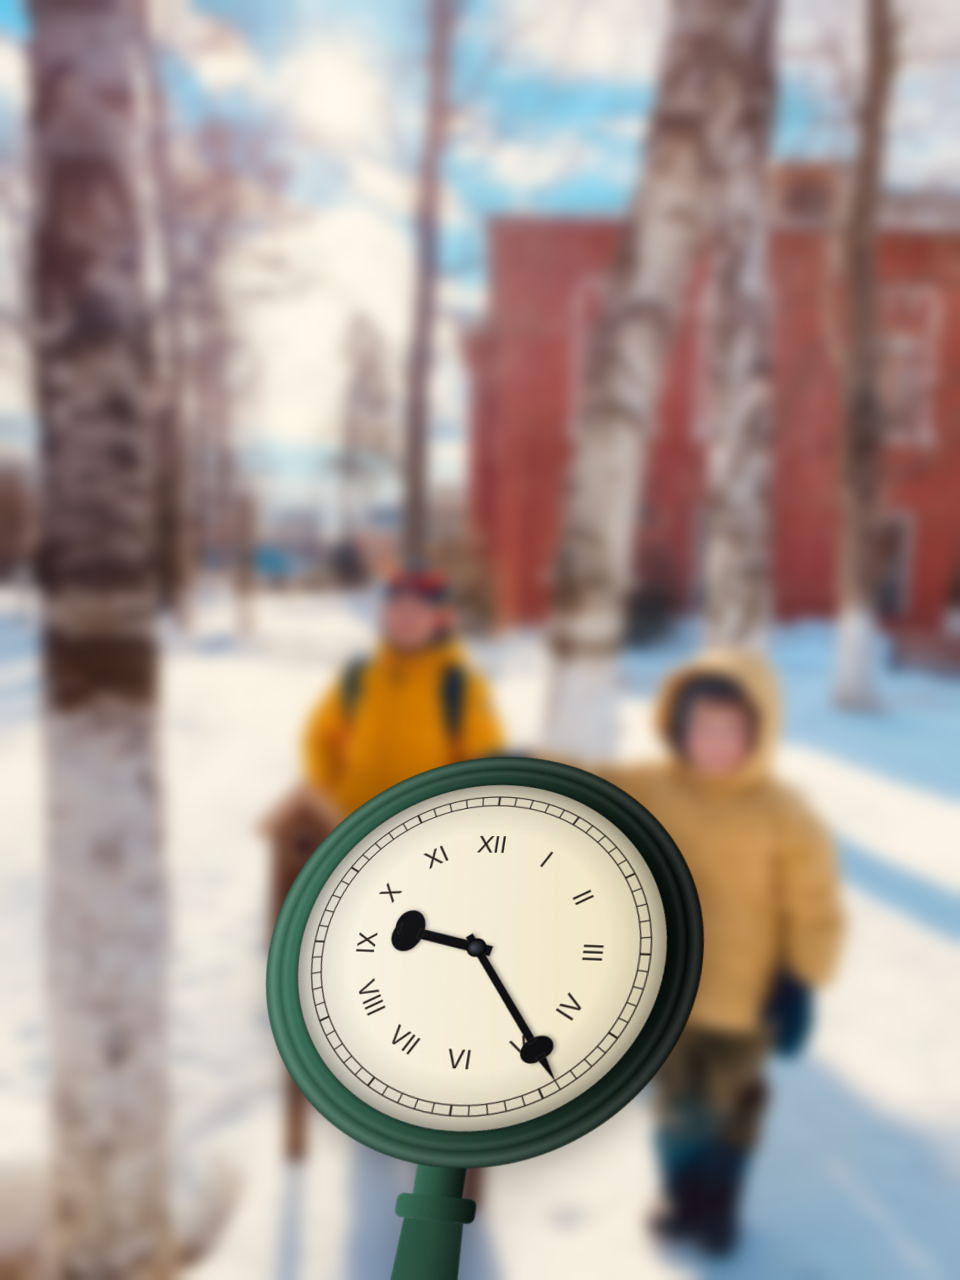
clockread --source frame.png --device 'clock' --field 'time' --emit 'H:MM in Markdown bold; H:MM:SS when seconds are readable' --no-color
**9:24**
